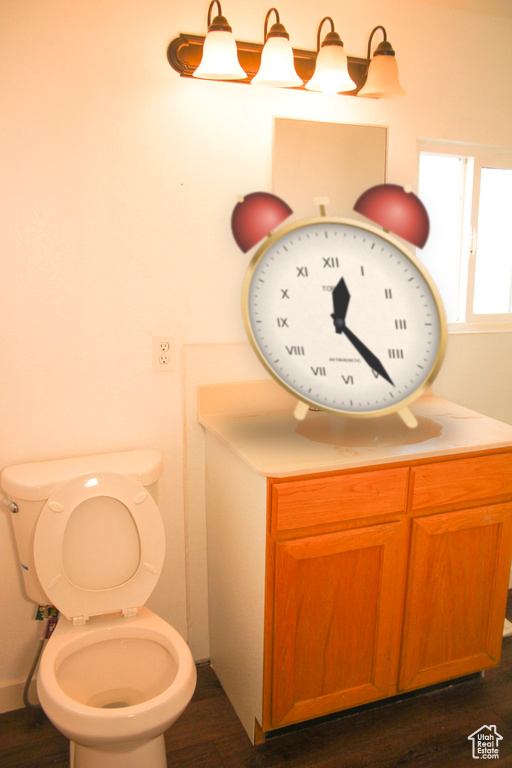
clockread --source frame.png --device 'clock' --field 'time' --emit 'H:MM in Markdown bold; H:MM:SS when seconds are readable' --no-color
**12:24**
